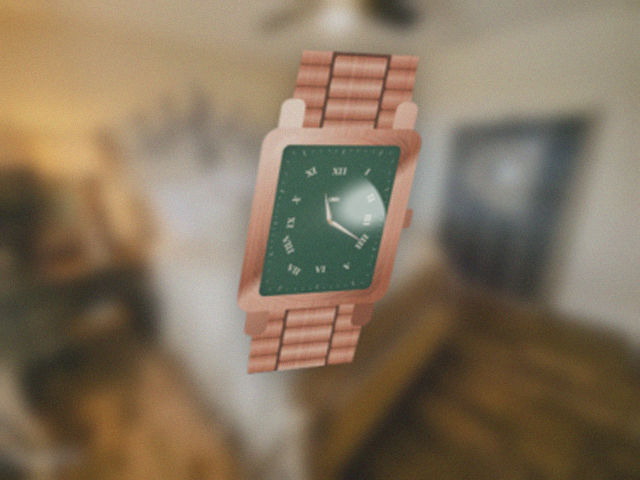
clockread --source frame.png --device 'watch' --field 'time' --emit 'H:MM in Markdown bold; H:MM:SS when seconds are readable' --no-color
**11:20**
